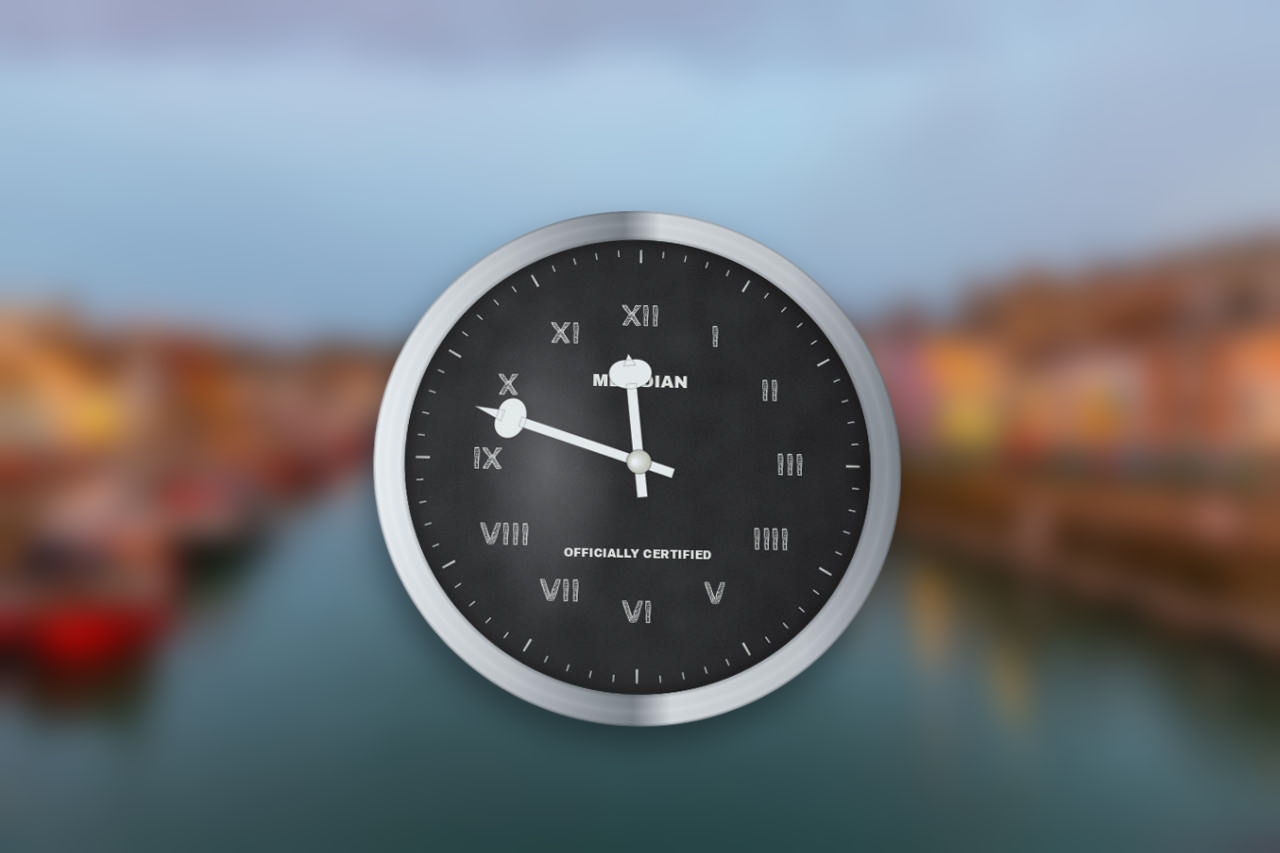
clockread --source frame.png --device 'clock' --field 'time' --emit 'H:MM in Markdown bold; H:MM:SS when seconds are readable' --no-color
**11:48**
